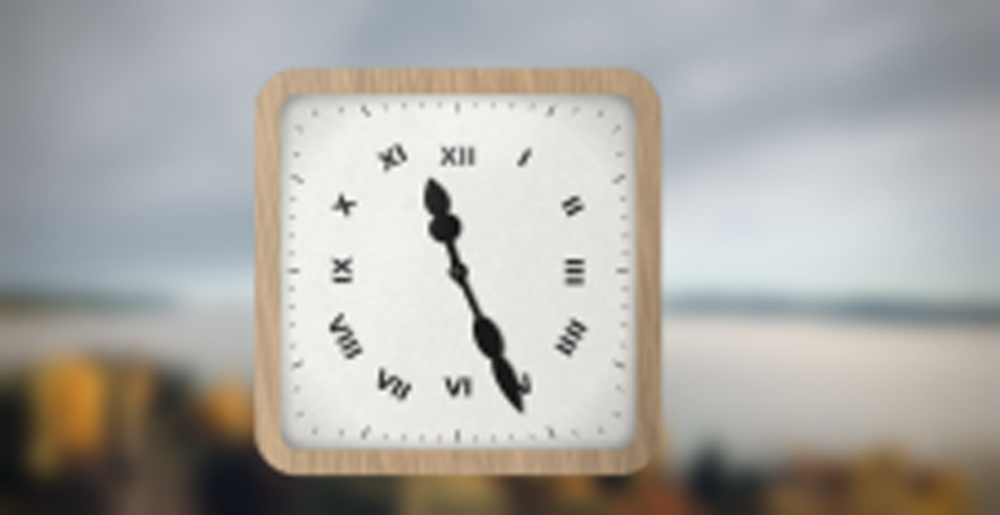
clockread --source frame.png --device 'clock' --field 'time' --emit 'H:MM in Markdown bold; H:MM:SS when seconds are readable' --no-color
**11:26**
